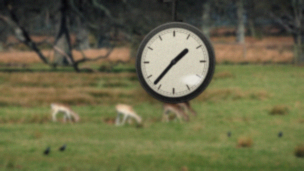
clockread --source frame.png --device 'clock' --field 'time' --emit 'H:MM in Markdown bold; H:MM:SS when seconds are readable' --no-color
**1:37**
